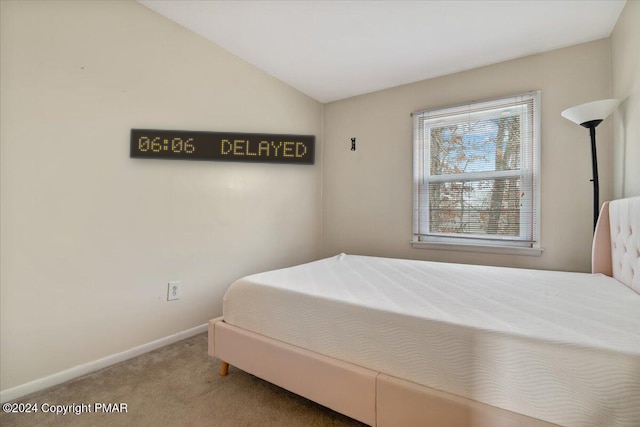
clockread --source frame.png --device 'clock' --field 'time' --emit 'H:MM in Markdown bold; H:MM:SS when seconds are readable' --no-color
**6:06**
